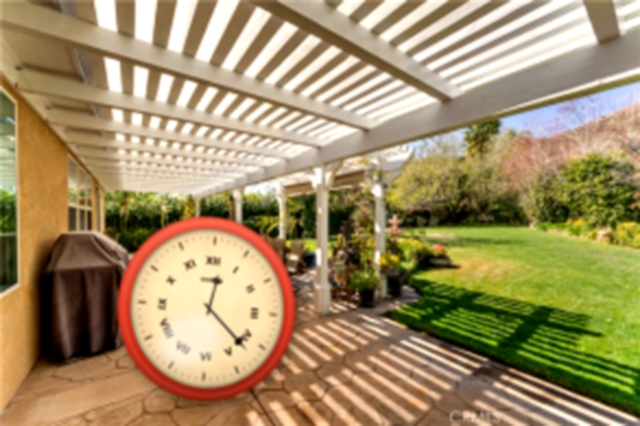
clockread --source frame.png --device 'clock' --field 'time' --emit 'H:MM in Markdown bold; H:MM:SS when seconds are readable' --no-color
**12:22**
